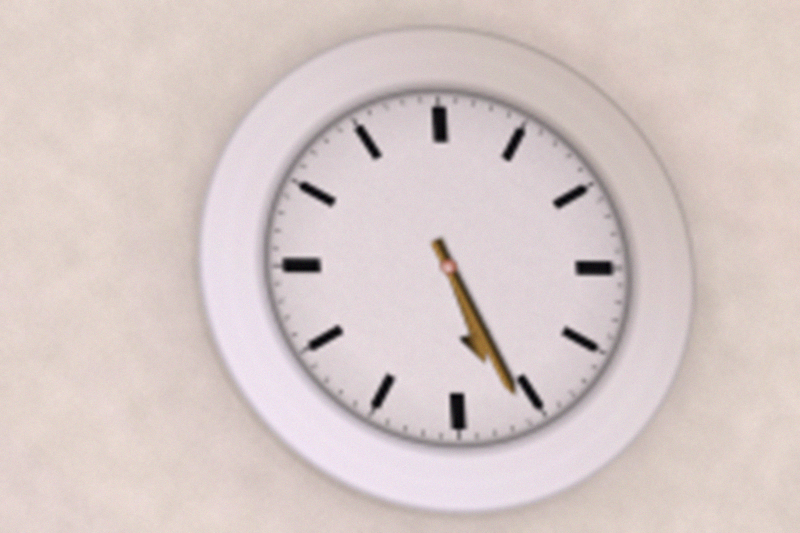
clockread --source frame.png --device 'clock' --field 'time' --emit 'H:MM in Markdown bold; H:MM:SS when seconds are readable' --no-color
**5:26**
